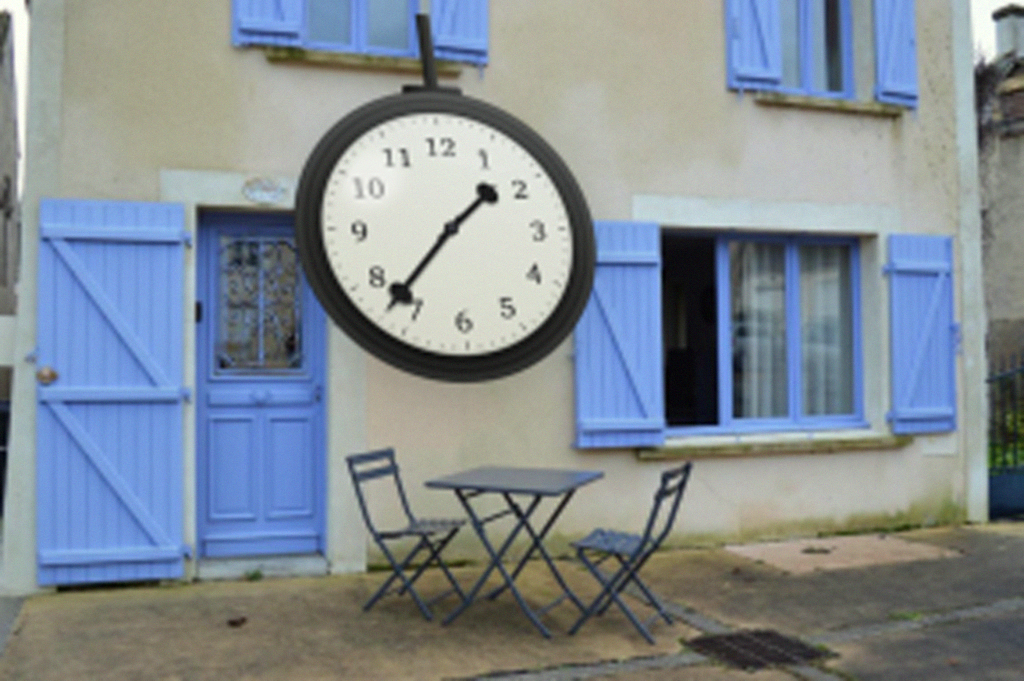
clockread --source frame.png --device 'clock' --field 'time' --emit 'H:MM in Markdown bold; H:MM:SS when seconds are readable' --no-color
**1:37**
